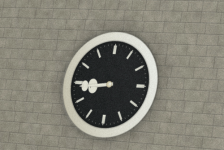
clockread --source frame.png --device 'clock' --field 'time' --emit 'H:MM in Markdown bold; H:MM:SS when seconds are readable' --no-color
**8:44**
